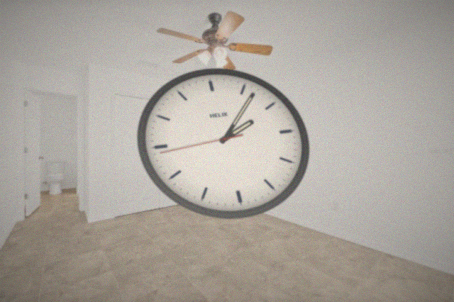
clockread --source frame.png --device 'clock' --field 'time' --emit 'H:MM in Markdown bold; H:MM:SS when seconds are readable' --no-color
**2:06:44**
